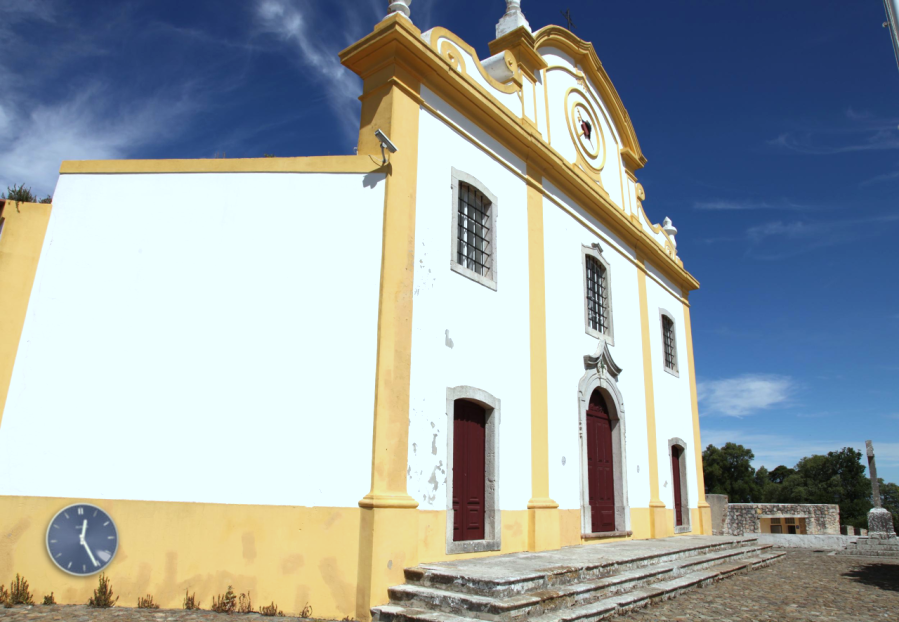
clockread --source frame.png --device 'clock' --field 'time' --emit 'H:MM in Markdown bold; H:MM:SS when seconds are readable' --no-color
**12:26**
